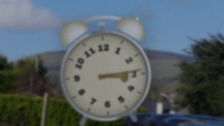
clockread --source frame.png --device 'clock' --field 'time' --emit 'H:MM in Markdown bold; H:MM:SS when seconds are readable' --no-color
**3:14**
